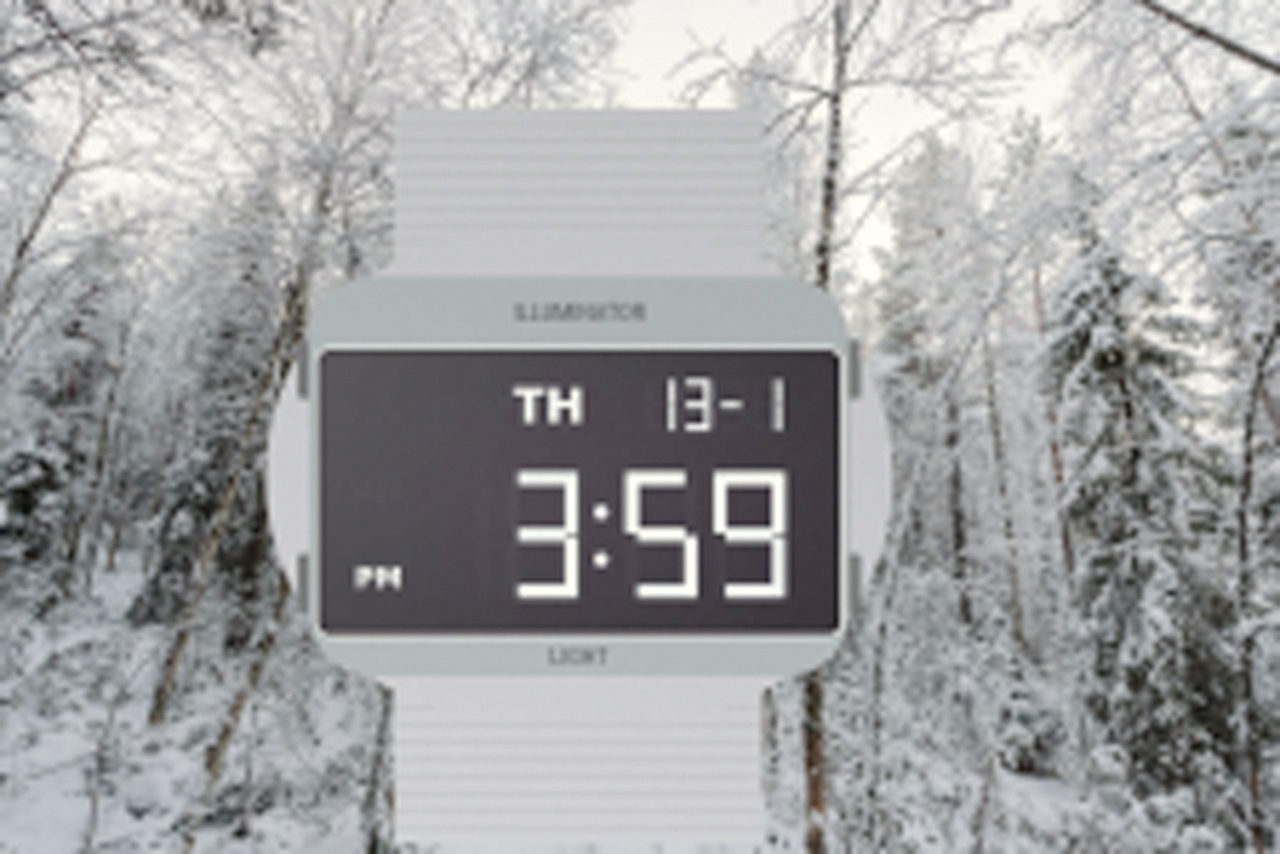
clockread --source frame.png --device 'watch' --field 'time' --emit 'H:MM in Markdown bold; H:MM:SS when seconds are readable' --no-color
**3:59**
